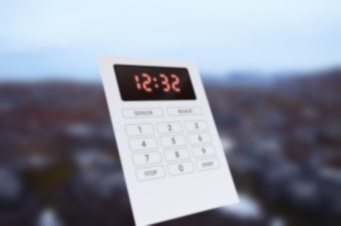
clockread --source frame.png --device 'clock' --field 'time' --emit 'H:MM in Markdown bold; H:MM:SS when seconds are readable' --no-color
**12:32**
